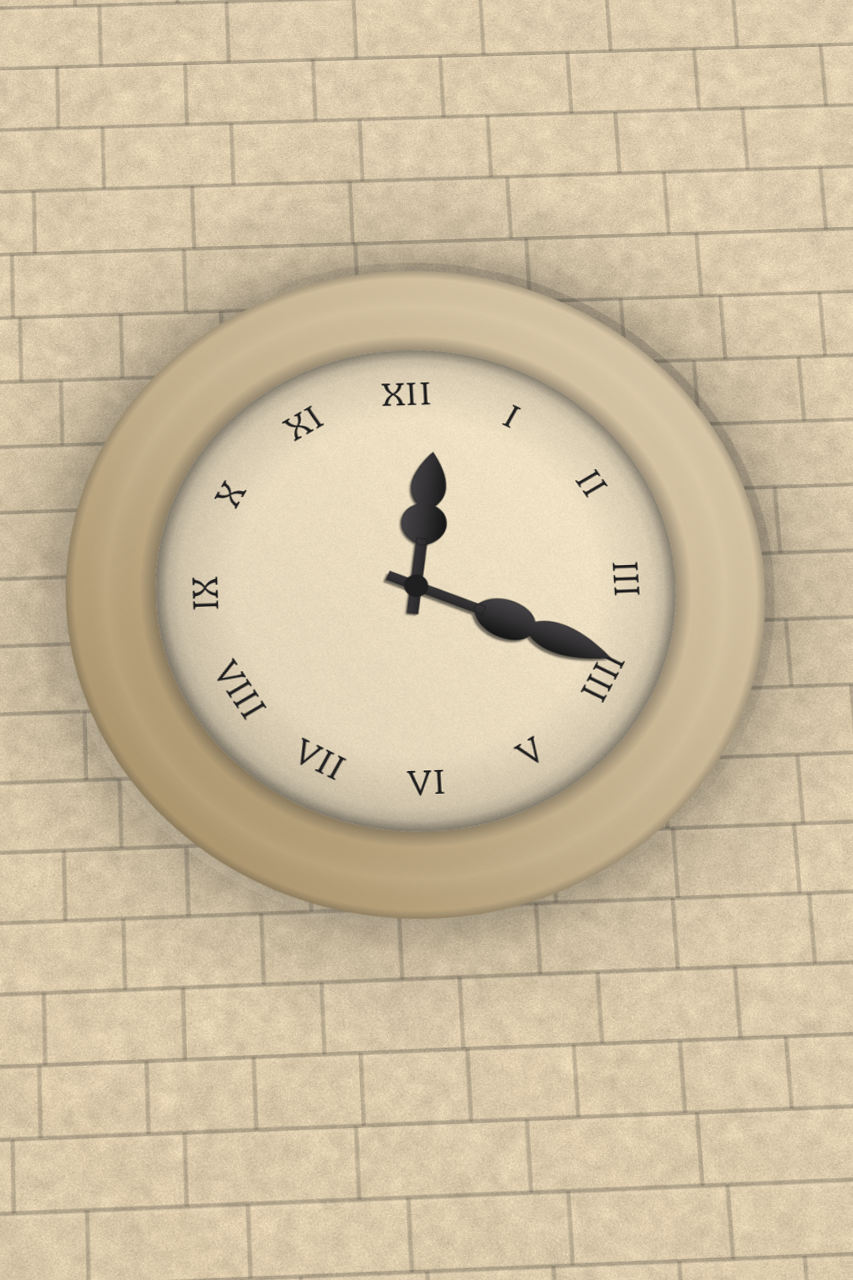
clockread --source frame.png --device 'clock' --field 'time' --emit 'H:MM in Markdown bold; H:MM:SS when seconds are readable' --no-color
**12:19**
